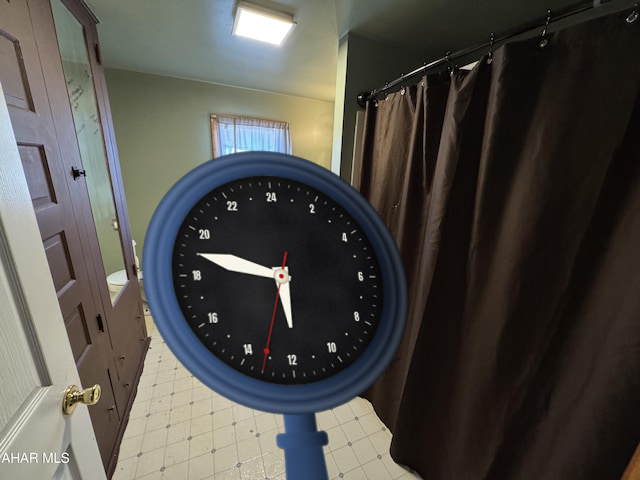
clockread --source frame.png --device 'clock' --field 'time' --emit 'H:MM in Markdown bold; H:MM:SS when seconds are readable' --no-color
**11:47:33**
